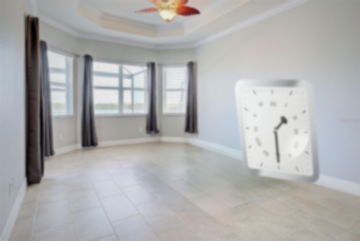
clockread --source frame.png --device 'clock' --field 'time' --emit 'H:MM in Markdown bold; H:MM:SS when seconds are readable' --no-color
**1:30**
